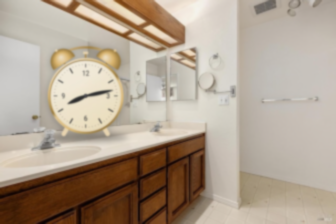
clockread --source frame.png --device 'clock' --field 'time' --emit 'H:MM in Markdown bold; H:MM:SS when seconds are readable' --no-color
**8:13**
